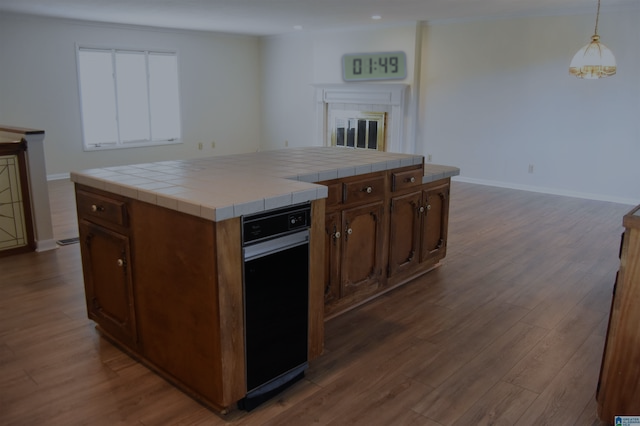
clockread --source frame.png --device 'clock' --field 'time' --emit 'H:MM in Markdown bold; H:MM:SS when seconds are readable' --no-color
**1:49**
